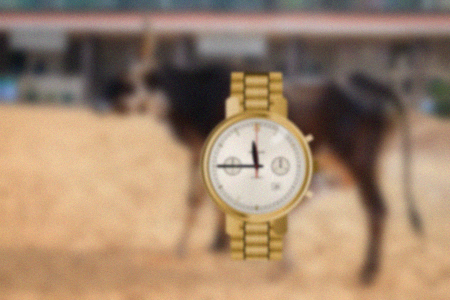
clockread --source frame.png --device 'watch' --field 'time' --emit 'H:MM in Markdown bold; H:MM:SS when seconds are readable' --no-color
**11:45**
